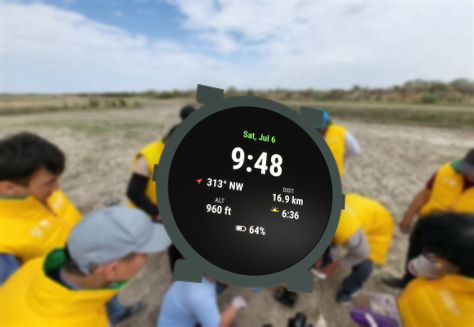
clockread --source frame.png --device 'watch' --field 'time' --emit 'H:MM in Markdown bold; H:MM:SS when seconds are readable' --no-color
**9:48**
